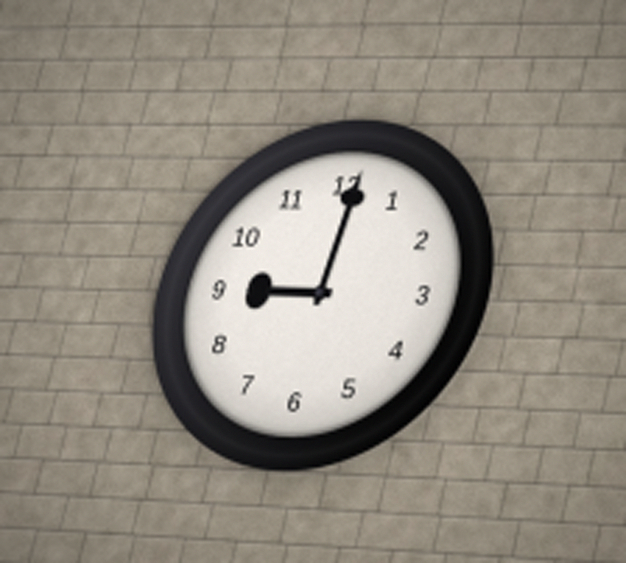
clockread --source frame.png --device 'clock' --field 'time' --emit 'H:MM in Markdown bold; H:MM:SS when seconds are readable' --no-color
**9:01**
